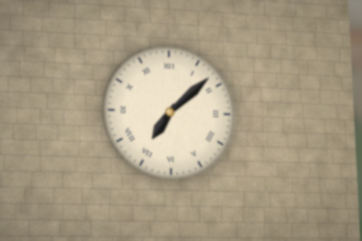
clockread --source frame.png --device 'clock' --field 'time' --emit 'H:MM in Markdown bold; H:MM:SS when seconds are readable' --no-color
**7:08**
